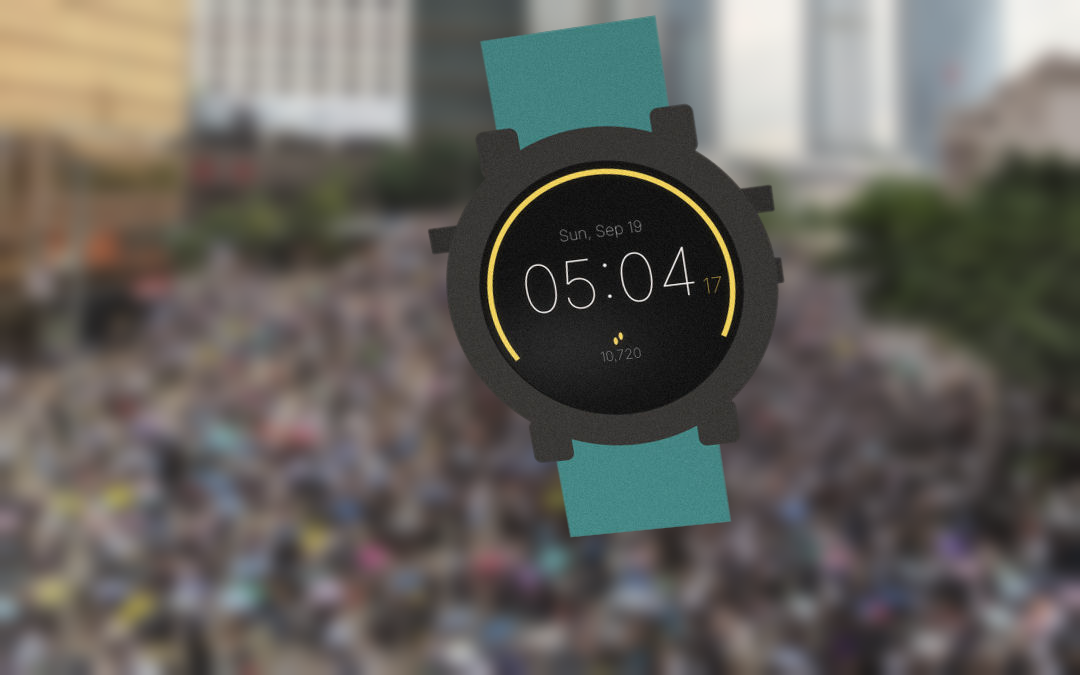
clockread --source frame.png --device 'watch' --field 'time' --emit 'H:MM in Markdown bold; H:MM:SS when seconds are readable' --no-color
**5:04:17**
